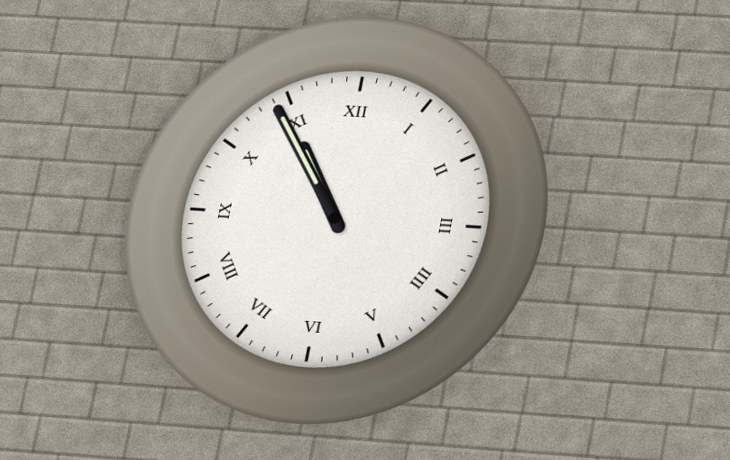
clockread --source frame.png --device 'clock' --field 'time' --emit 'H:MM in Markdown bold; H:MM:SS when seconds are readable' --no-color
**10:54**
